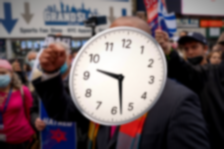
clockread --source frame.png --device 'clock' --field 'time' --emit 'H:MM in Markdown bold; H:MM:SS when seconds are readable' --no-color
**9:28**
